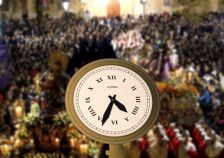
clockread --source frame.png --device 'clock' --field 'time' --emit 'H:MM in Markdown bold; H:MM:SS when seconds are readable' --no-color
**4:34**
